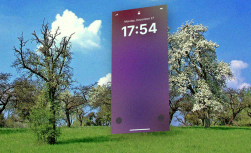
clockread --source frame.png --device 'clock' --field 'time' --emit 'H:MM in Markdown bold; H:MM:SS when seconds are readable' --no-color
**17:54**
